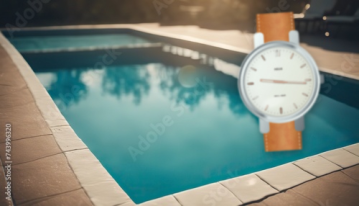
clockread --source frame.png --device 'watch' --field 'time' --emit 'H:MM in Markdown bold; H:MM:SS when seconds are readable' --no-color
**9:16**
